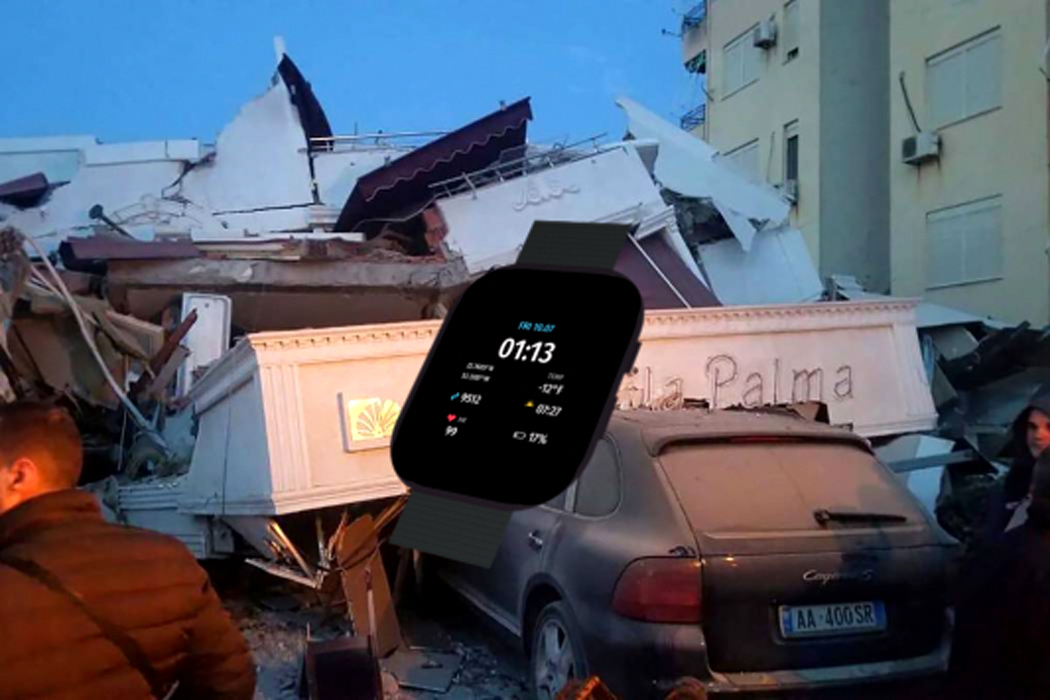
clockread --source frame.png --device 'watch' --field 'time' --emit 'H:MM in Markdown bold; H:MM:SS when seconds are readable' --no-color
**1:13**
